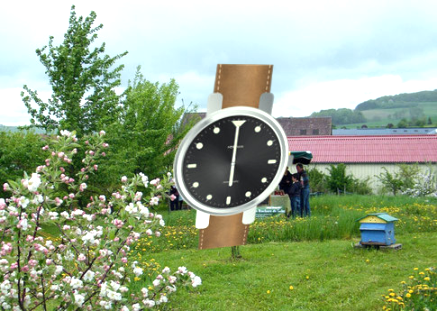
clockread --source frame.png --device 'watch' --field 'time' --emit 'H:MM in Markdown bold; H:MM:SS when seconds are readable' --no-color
**6:00**
